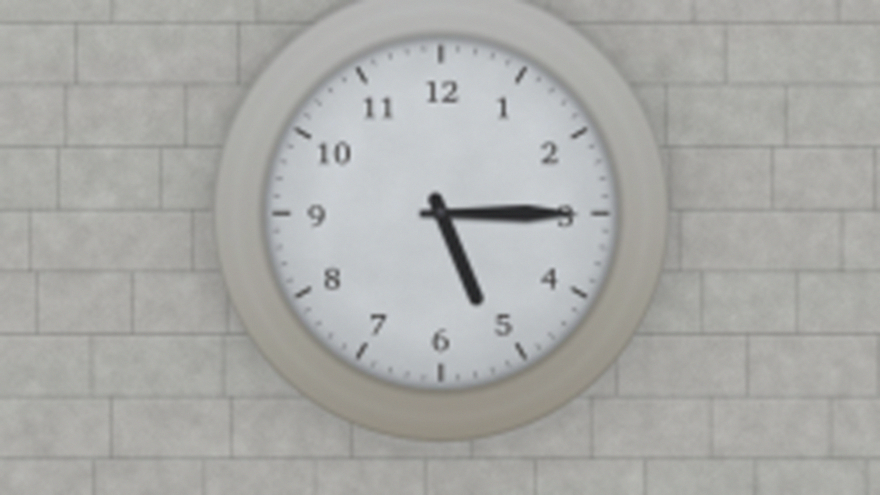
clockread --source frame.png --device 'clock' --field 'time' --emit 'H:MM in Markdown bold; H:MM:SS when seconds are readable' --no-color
**5:15**
